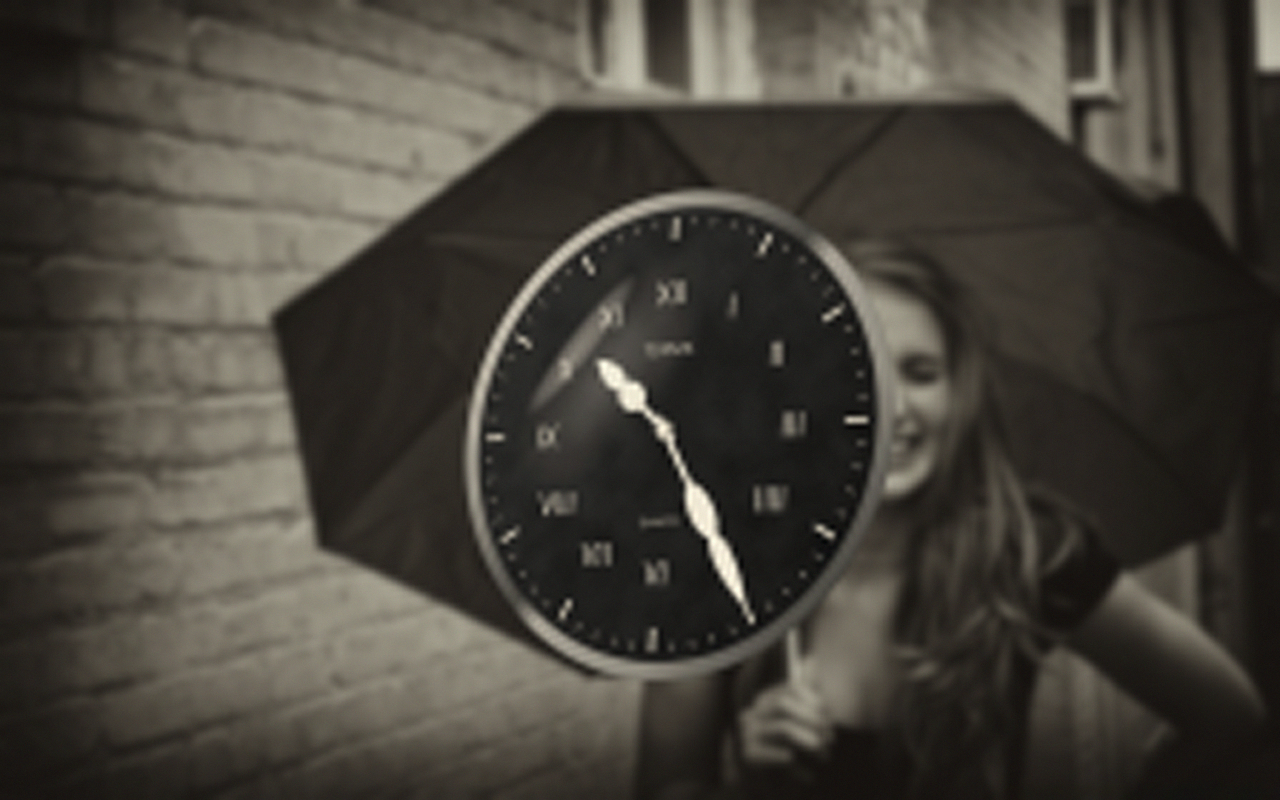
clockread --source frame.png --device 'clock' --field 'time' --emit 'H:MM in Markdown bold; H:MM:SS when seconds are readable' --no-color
**10:25**
